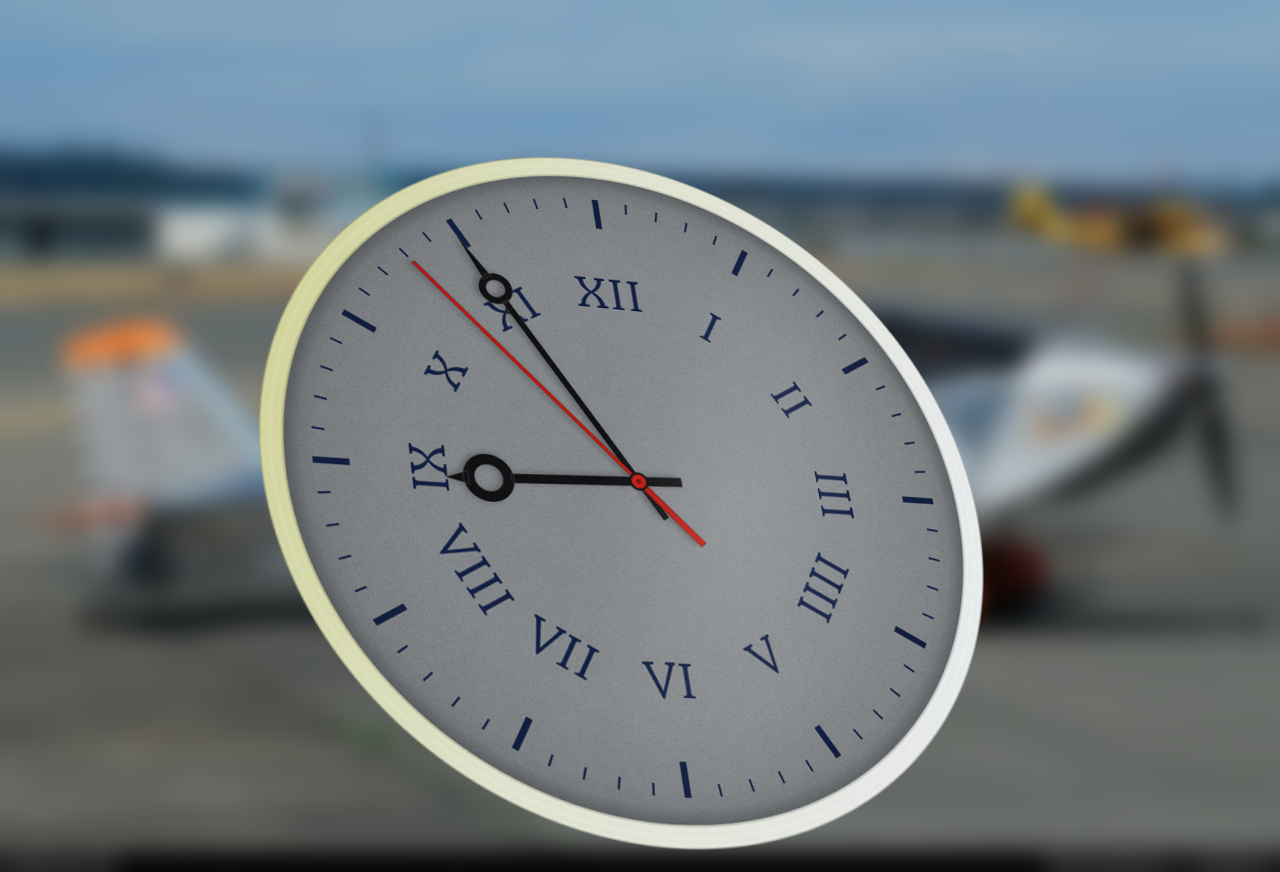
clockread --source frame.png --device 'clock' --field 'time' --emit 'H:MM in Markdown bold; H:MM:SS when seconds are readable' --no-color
**8:54:53**
